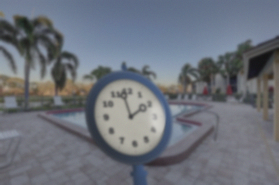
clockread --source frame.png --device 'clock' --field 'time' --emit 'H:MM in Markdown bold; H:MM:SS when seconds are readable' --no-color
**1:58**
